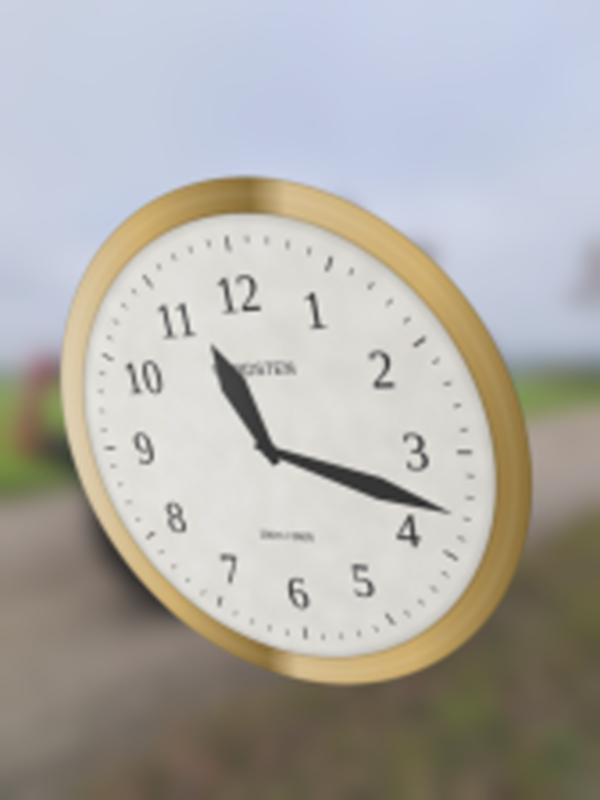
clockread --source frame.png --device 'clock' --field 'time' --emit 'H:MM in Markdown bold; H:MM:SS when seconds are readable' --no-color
**11:18**
